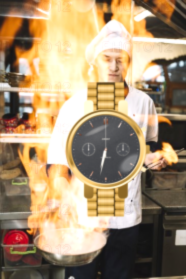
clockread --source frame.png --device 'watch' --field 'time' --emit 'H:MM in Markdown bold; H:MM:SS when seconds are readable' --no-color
**6:32**
